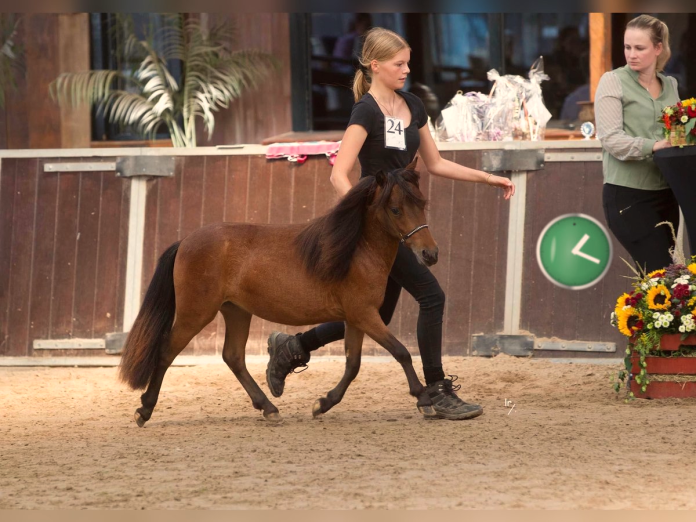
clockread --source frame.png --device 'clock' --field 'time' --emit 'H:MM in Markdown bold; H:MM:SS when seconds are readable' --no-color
**1:19**
